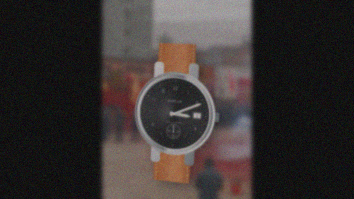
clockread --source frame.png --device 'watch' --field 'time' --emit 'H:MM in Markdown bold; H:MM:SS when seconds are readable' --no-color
**3:11**
